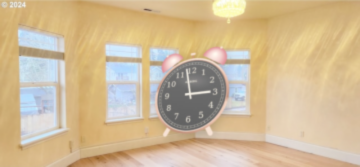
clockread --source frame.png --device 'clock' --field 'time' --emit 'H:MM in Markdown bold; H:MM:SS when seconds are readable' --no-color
**2:58**
